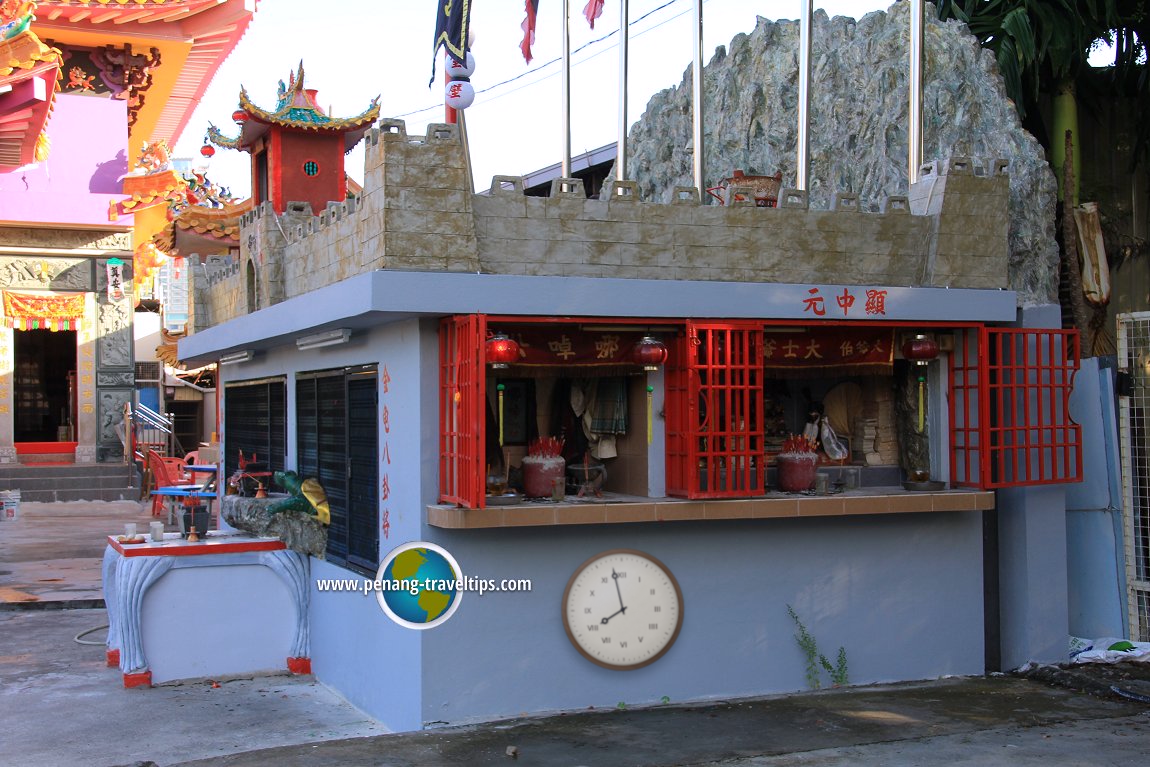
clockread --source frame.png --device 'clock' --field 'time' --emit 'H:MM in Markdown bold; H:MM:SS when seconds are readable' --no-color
**7:58**
